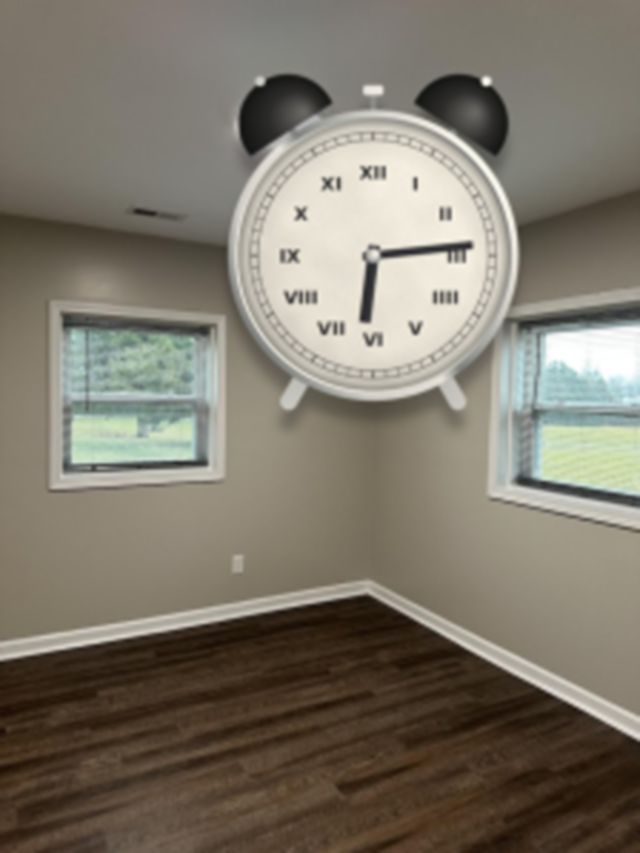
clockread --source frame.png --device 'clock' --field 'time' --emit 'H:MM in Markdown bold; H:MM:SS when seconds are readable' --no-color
**6:14**
